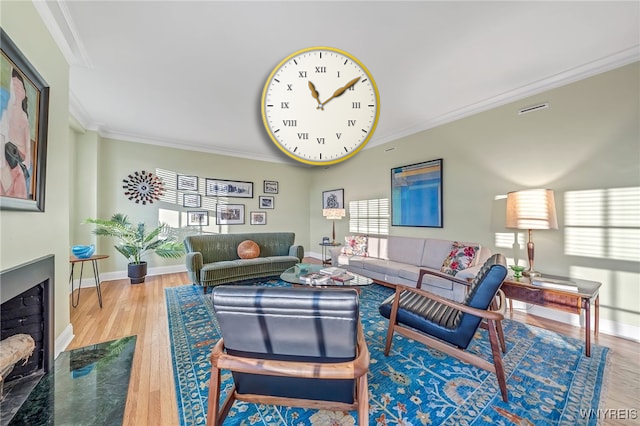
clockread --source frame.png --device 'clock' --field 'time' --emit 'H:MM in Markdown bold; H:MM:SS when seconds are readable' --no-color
**11:09**
